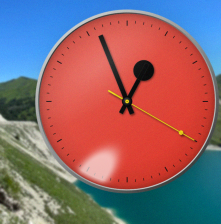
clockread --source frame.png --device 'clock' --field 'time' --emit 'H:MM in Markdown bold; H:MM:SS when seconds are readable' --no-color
**12:56:20**
